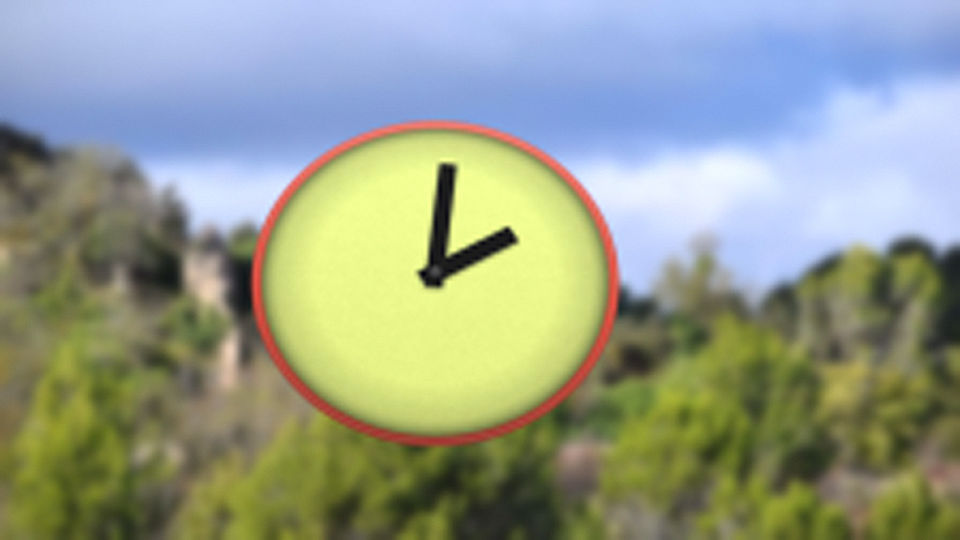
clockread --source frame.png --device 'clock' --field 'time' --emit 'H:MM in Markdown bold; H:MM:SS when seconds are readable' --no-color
**2:01**
